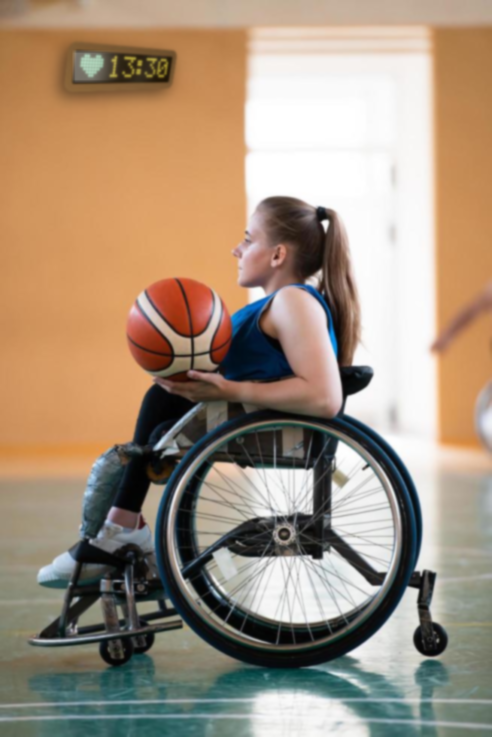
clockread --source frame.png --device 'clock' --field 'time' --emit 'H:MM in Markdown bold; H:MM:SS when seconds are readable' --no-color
**13:30**
